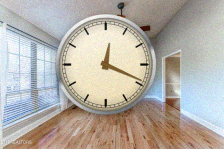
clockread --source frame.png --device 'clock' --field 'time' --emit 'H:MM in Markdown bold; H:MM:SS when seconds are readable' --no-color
**12:19**
